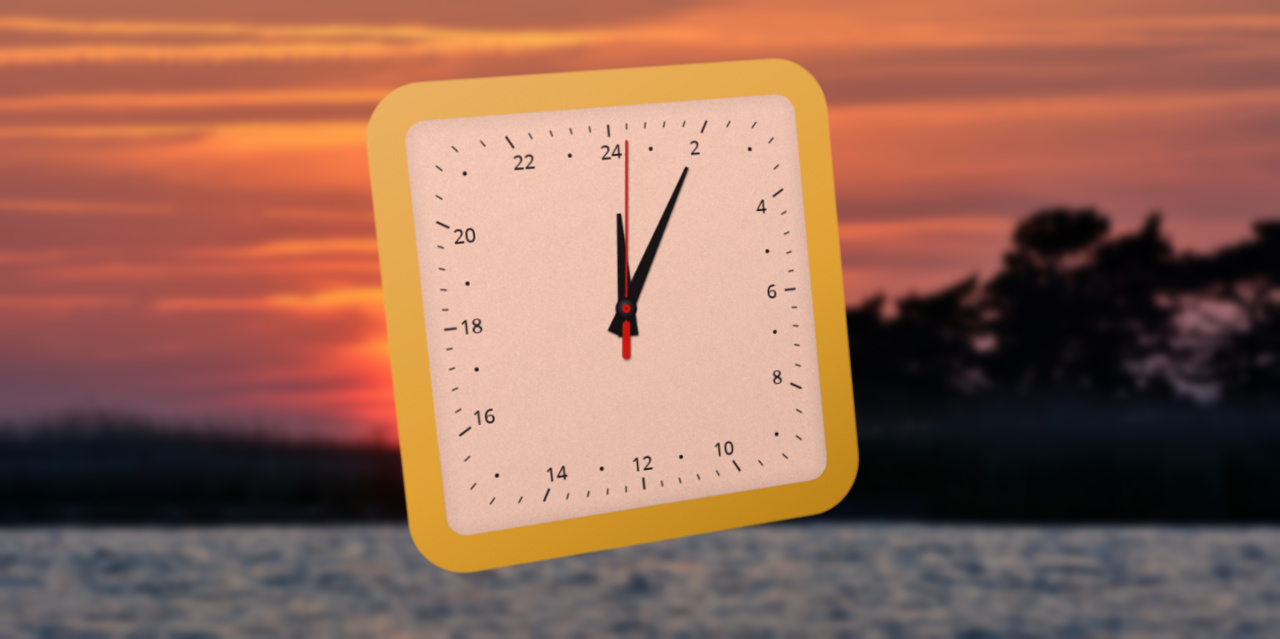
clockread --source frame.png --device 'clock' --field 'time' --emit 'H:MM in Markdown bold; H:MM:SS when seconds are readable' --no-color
**0:05:01**
